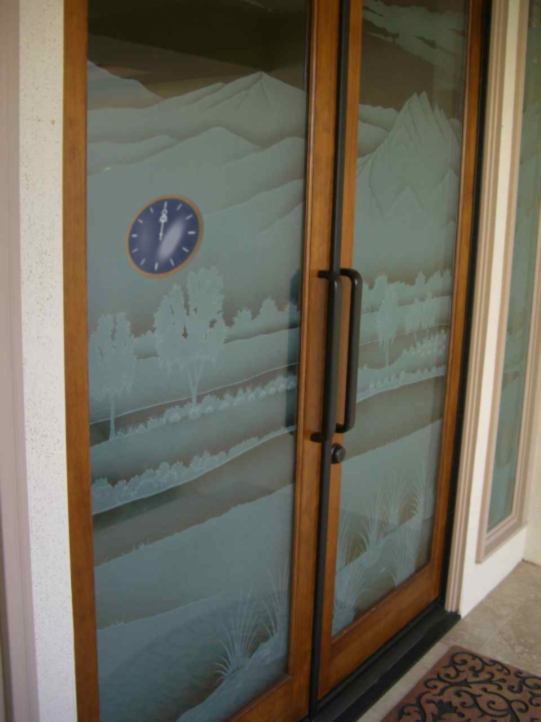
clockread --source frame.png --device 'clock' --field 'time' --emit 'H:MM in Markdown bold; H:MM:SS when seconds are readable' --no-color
**12:00**
